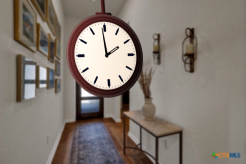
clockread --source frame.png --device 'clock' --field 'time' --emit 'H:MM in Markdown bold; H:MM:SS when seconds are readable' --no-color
**1:59**
